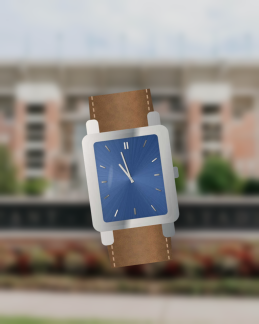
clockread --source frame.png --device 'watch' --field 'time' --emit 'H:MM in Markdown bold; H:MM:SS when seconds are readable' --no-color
**10:58**
